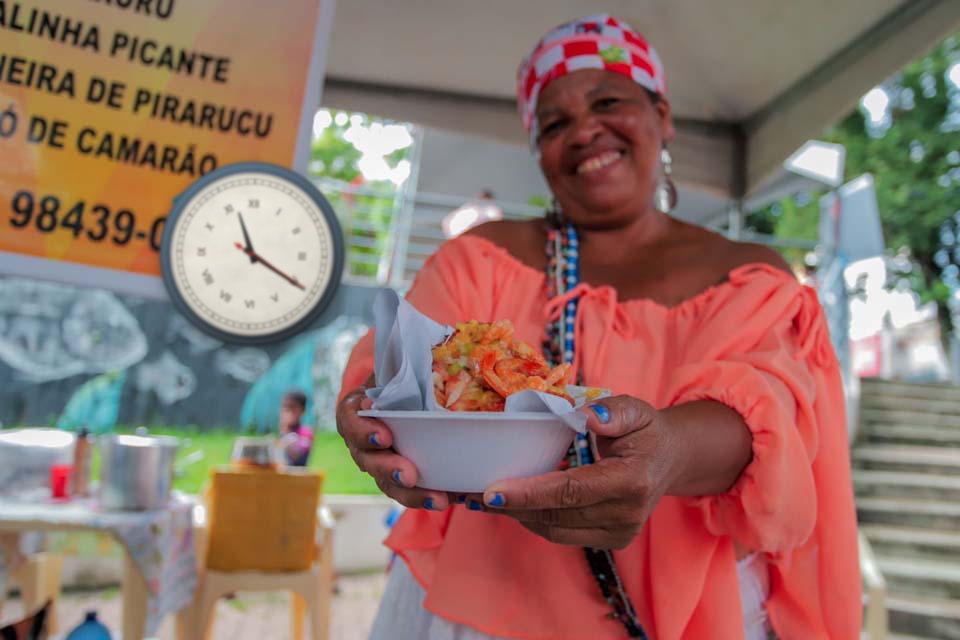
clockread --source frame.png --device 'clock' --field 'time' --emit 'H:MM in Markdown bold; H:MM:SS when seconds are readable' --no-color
**11:20:20**
